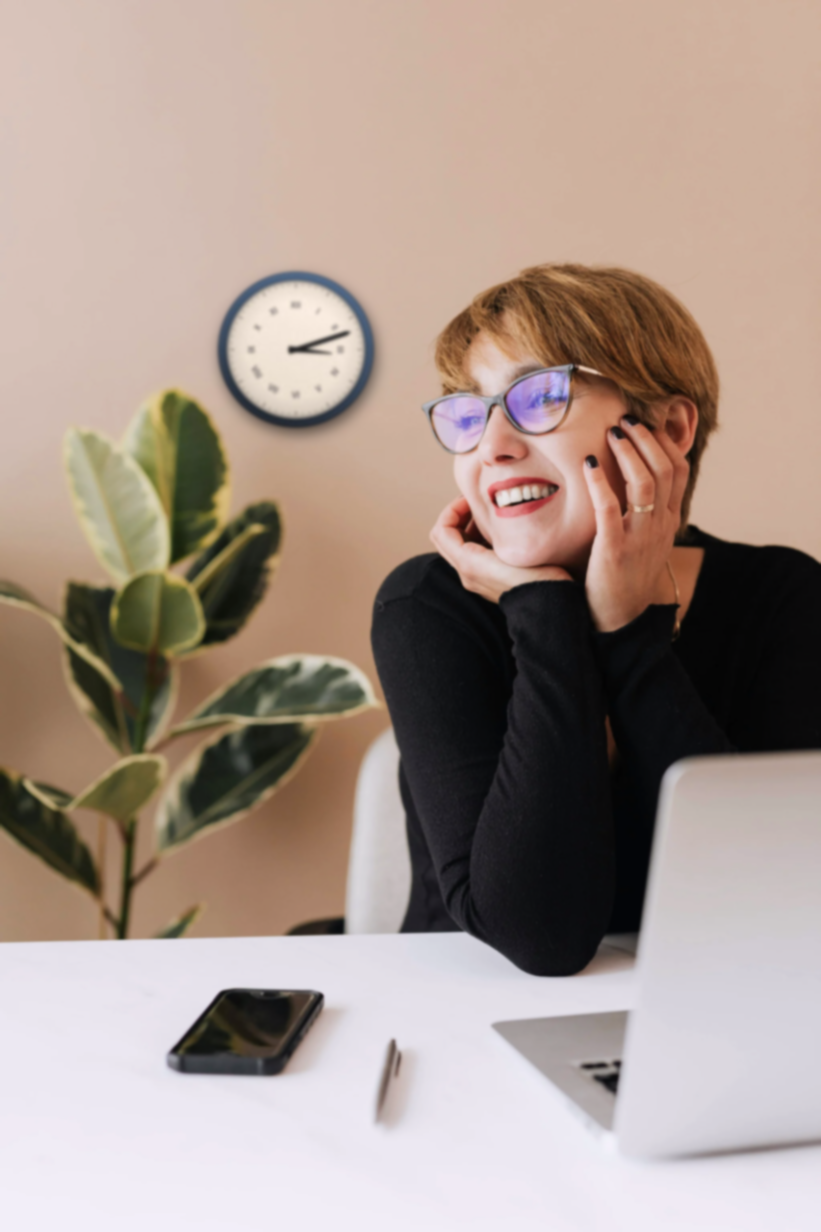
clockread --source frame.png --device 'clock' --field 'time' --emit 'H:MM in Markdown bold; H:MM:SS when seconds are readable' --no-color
**3:12**
